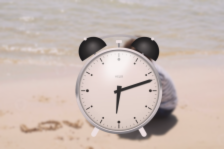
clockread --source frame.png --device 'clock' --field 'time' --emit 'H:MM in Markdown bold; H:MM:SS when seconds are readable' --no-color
**6:12**
